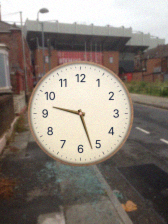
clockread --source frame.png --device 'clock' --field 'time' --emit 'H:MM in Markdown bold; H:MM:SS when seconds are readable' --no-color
**9:27**
